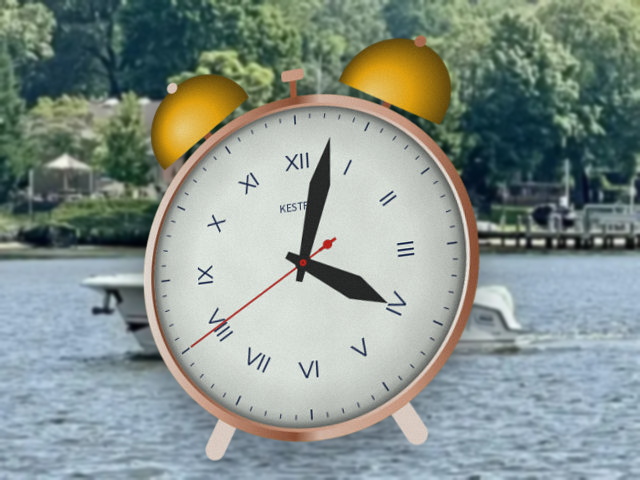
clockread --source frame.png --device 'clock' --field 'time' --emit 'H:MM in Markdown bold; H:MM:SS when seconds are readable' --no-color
**4:02:40**
